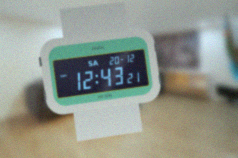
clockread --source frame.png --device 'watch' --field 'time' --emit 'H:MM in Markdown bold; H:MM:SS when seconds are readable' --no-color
**12:43**
